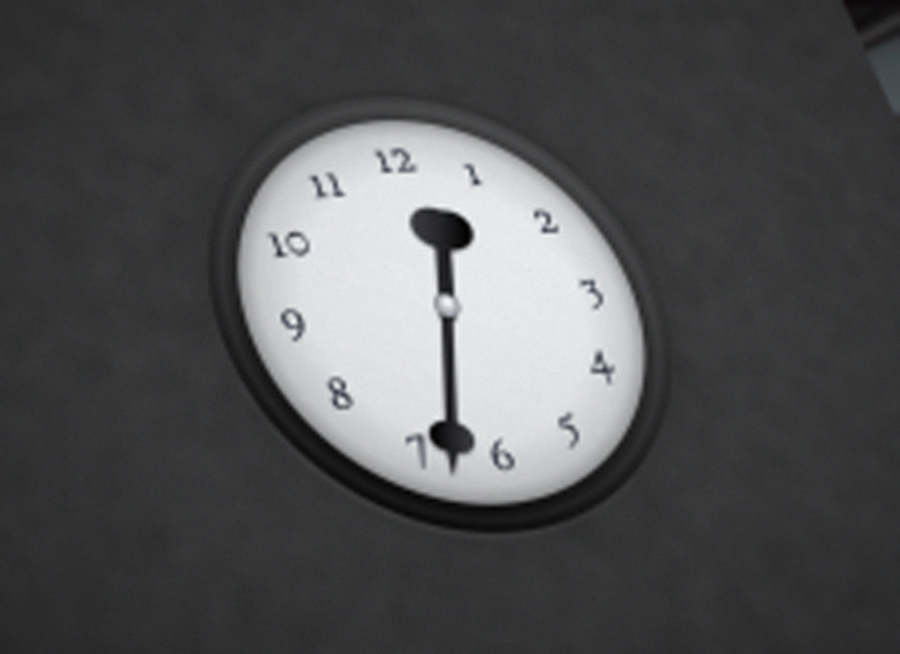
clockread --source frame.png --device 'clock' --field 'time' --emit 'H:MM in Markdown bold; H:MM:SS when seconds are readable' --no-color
**12:33**
